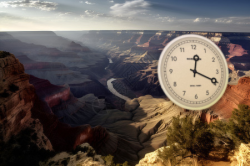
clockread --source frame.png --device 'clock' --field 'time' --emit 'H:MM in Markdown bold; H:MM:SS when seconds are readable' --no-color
**12:19**
